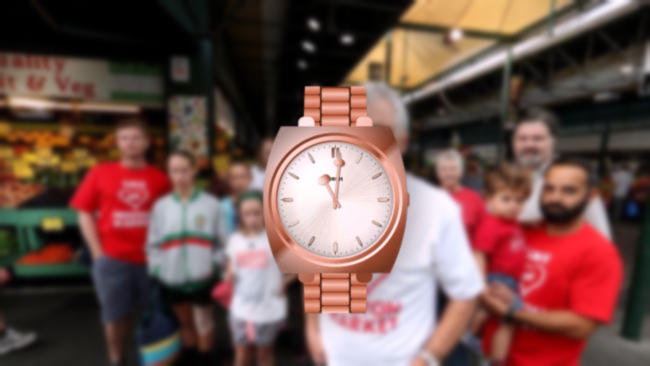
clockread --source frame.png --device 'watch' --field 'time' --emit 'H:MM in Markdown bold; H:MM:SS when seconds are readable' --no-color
**11:01**
